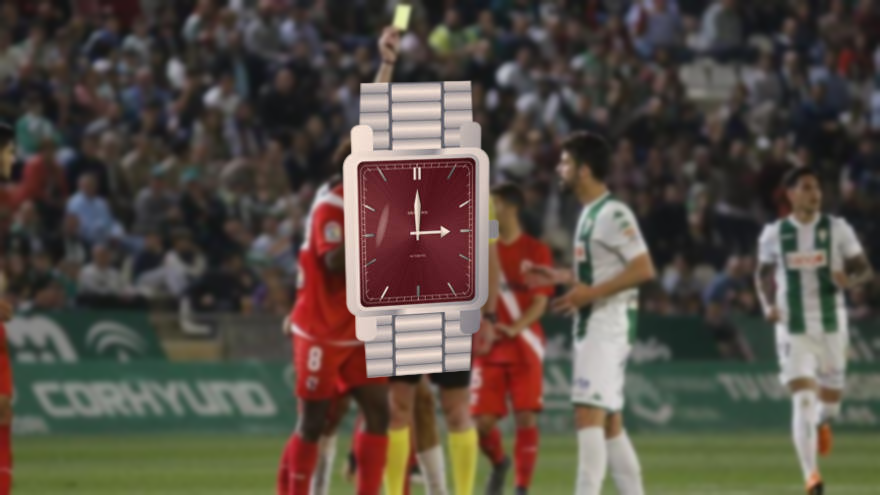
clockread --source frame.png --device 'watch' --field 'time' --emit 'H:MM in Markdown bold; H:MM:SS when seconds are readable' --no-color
**3:00**
